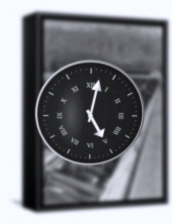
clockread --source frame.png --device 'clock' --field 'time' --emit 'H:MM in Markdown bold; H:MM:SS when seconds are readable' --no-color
**5:02**
